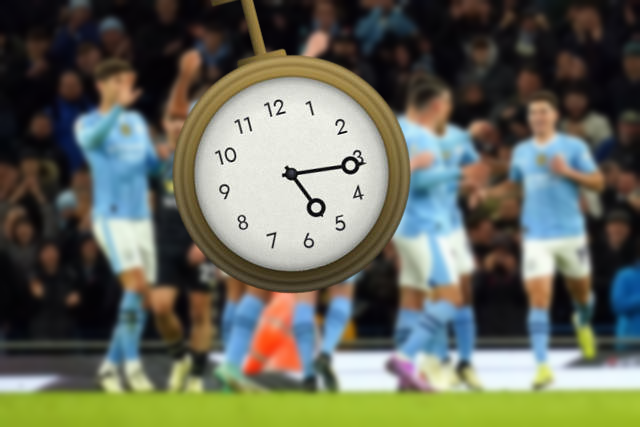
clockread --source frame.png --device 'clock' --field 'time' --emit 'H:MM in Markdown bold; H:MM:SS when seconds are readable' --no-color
**5:16**
